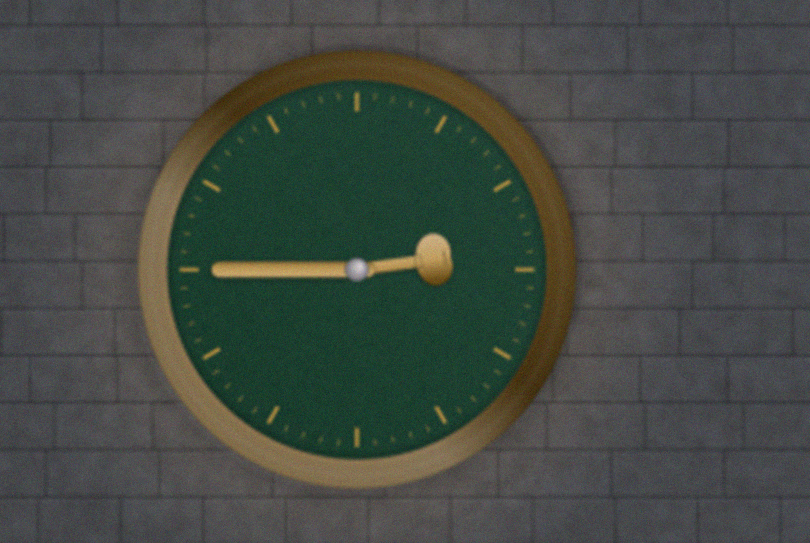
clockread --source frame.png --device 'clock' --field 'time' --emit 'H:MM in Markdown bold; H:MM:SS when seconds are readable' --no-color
**2:45**
